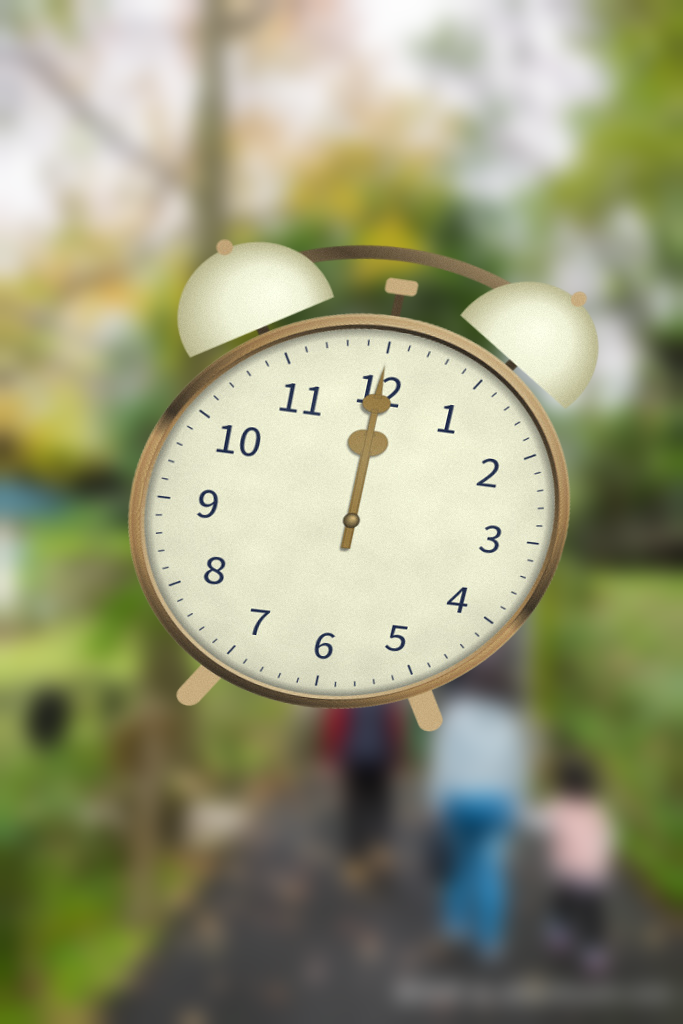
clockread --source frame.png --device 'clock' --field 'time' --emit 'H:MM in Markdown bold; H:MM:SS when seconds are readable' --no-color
**12:00**
